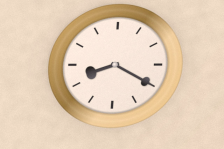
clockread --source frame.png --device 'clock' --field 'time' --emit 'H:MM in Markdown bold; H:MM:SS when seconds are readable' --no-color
**8:20**
